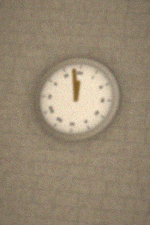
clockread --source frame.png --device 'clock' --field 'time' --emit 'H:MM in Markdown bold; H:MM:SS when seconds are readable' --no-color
**11:58**
